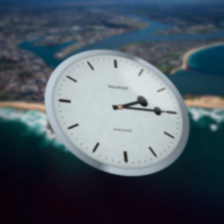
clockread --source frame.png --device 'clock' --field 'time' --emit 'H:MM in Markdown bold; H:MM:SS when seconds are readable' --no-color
**2:15**
